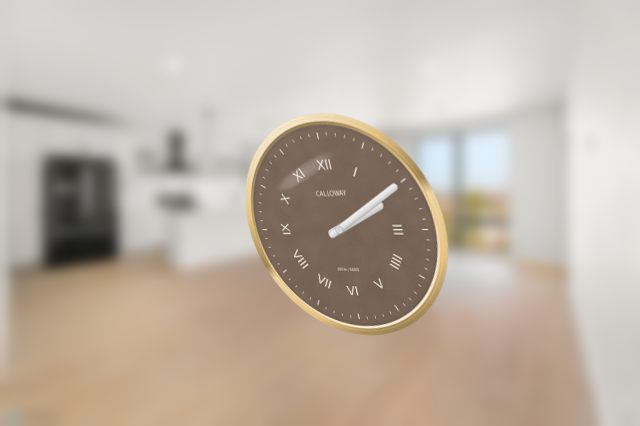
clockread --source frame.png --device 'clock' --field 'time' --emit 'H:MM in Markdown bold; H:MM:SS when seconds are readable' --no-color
**2:10**
